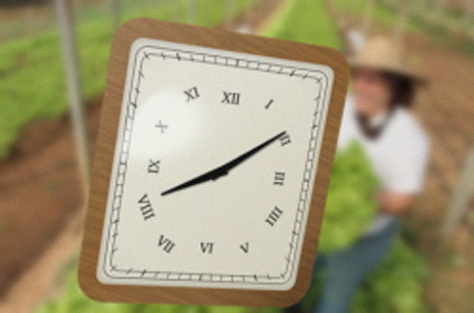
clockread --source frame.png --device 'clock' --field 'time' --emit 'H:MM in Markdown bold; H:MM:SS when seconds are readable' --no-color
**8:09**
